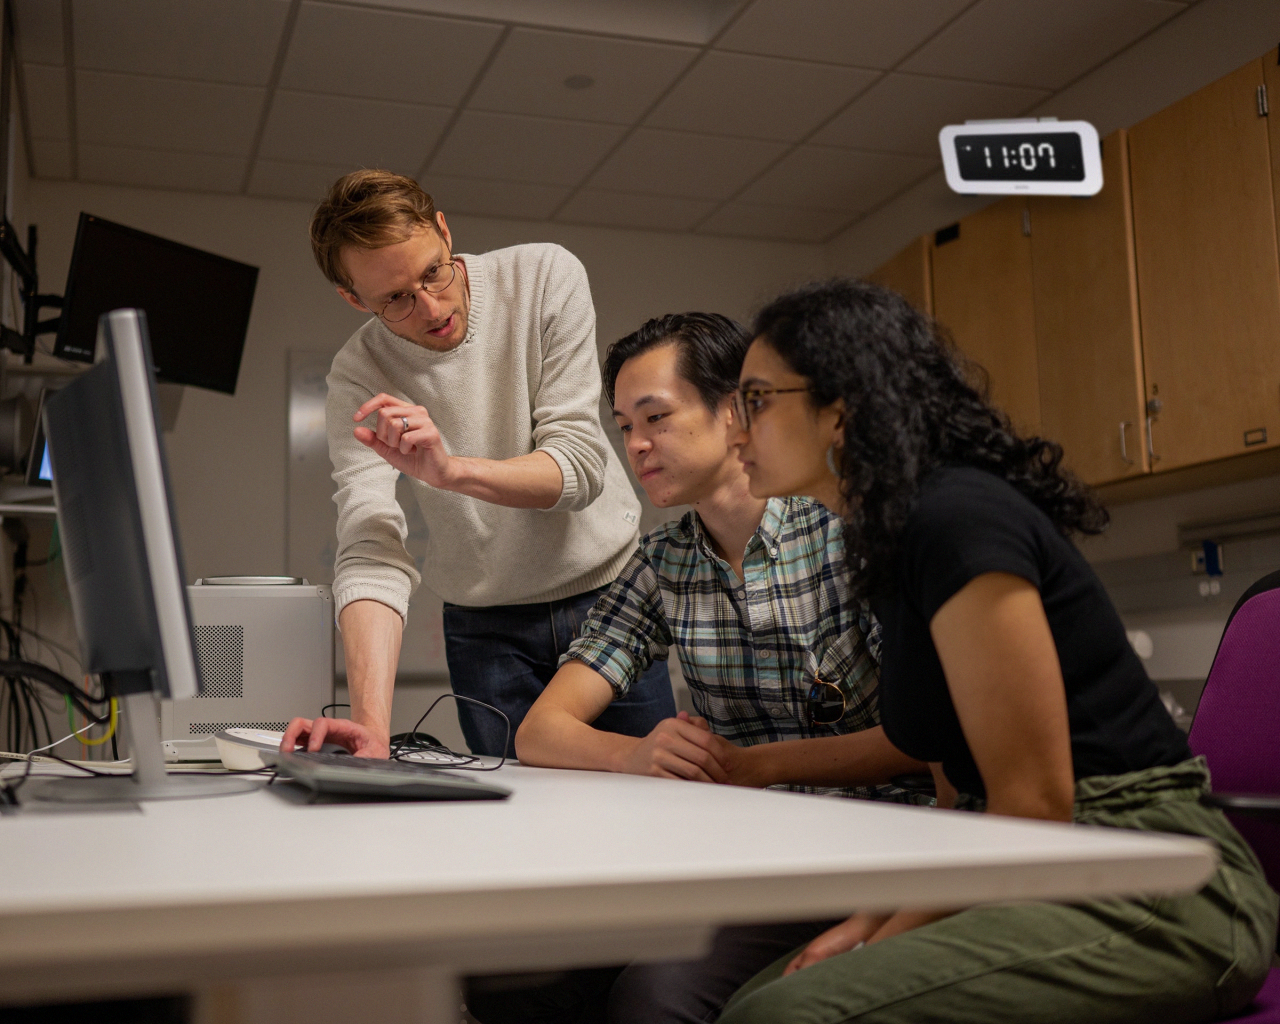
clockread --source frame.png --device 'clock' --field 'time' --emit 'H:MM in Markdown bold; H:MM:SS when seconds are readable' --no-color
**11:07**
